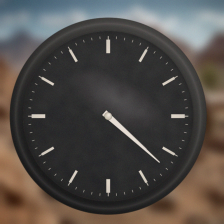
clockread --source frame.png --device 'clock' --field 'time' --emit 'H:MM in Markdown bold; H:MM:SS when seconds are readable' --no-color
**4:22**
